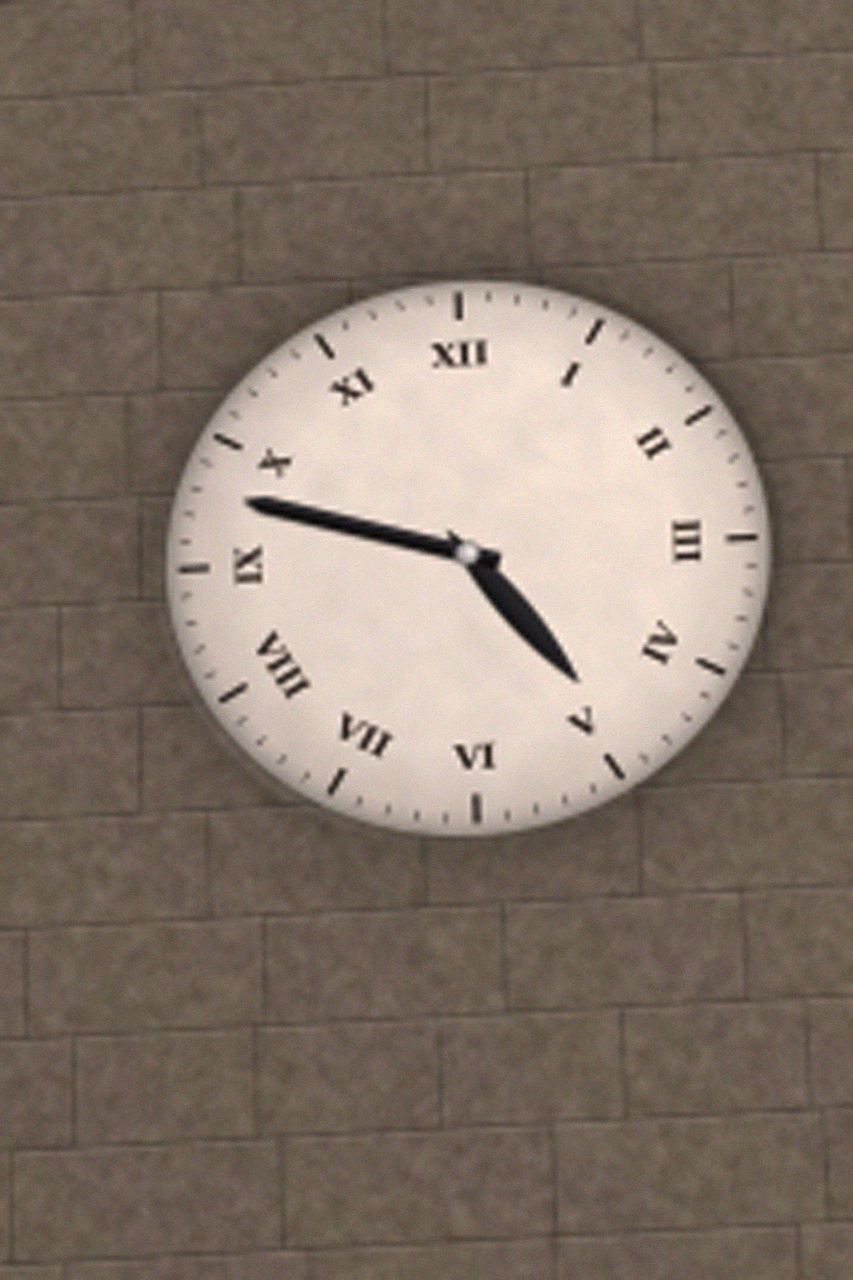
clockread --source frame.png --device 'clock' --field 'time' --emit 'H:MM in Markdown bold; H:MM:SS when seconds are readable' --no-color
**4:48**
